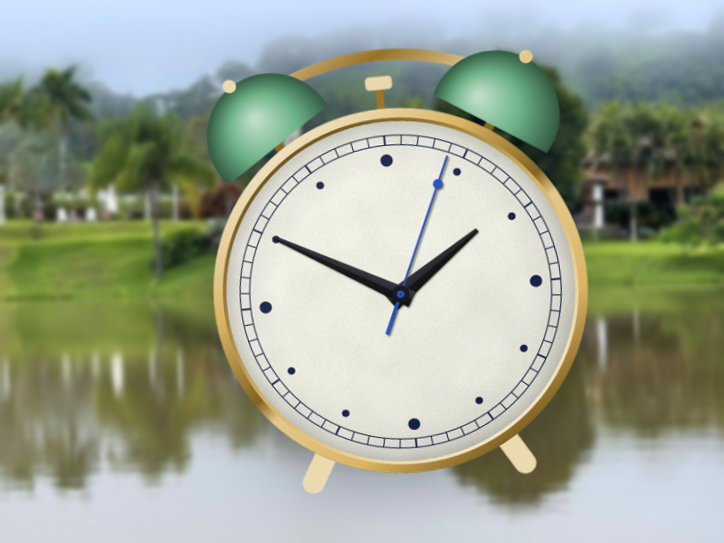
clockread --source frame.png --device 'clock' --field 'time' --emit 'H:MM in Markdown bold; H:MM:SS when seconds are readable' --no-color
**1:50:04**
